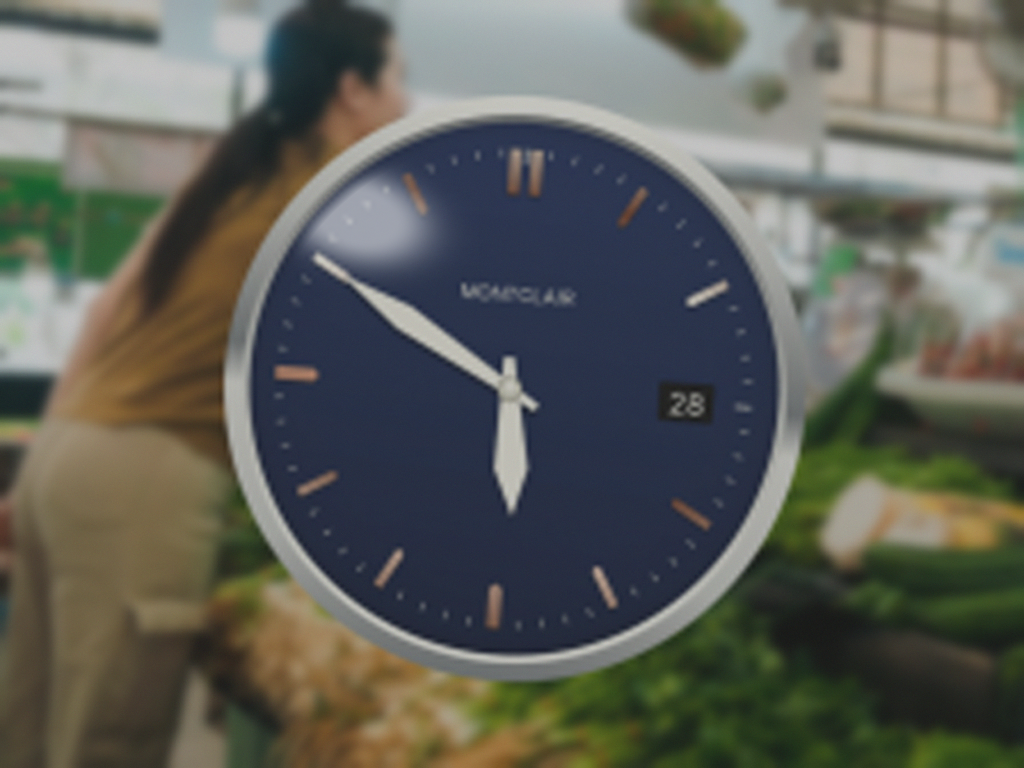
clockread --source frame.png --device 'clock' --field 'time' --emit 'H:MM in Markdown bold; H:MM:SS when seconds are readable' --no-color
**5:50**
